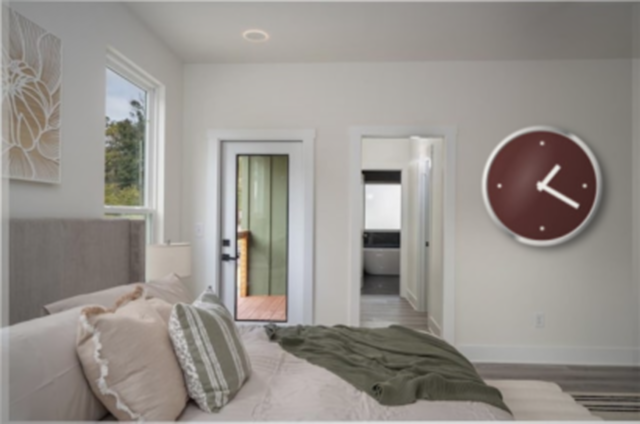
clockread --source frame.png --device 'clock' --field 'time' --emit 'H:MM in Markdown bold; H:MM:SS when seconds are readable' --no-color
**1:20**
